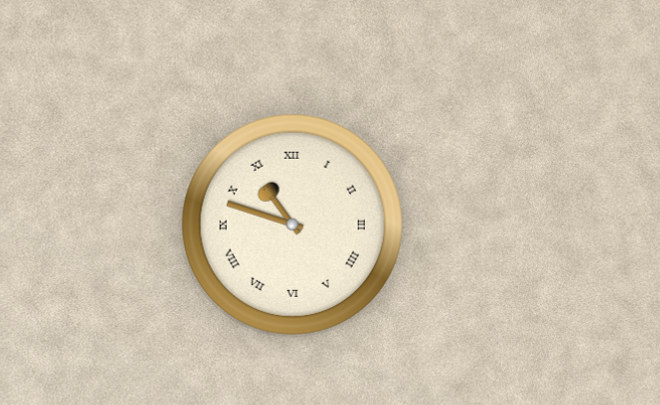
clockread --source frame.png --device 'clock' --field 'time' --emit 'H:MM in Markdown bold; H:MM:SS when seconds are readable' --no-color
**10:48**
